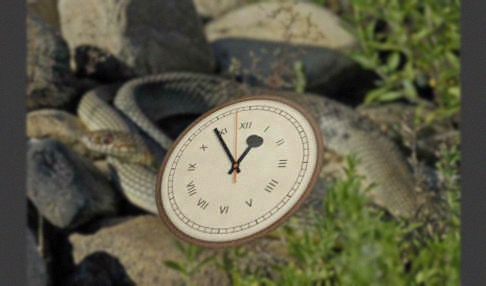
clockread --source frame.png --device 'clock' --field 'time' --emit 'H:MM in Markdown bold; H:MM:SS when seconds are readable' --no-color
**12:53:58**
